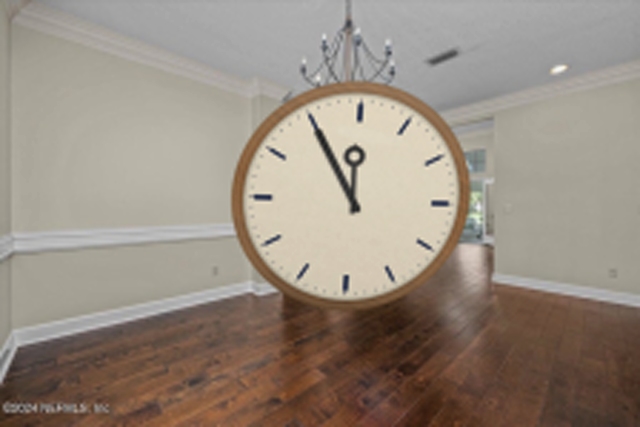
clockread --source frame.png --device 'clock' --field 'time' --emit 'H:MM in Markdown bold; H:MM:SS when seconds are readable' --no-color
**11:55**
